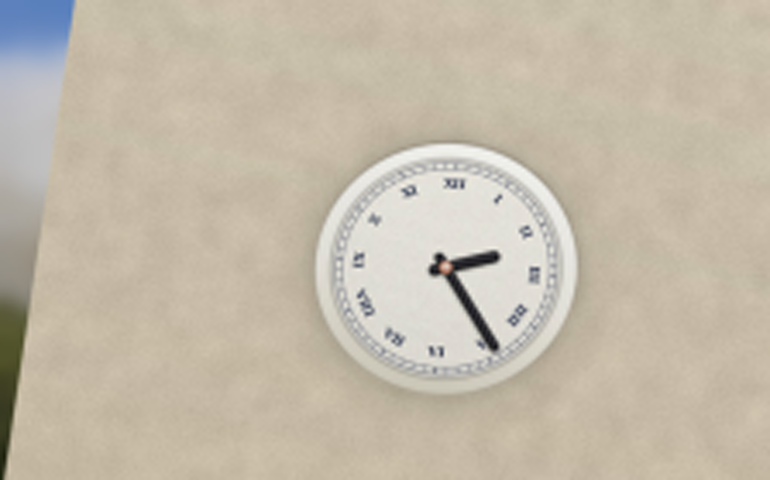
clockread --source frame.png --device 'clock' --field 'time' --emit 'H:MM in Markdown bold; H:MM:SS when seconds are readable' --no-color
**2:24**
